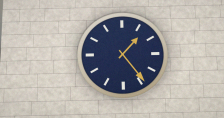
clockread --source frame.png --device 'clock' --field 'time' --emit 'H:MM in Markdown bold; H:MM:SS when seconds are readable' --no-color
**1:24**
